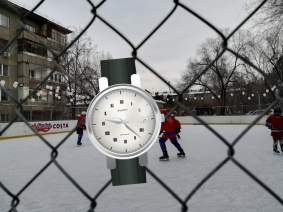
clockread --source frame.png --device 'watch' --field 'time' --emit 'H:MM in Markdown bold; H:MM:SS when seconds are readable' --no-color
**9:23**
